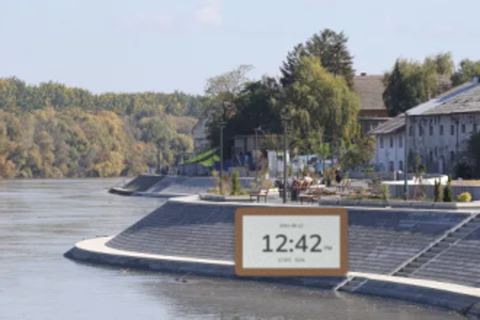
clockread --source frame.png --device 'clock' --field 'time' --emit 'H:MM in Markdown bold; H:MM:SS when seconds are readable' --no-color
**12:42**
